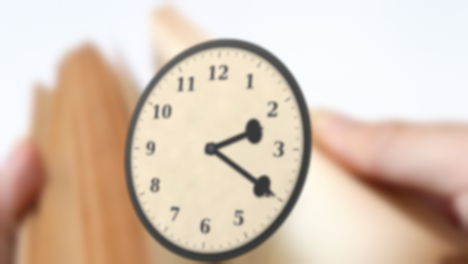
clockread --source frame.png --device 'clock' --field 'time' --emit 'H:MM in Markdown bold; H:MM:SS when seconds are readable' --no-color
**2:20**
